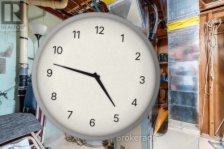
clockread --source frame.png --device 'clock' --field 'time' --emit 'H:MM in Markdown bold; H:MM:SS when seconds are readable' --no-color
**4:47**
